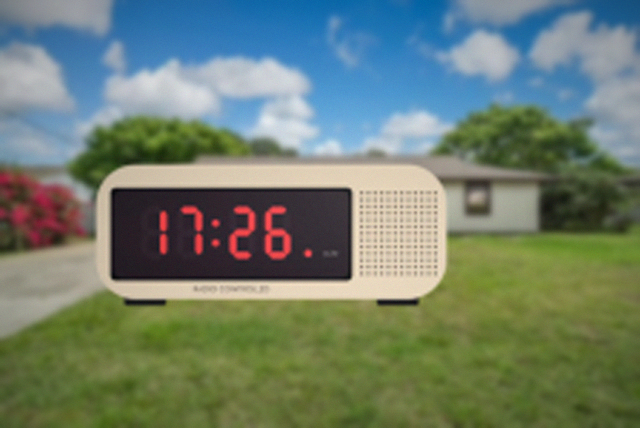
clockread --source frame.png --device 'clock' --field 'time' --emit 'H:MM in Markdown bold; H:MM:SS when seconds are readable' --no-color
**17:26**
